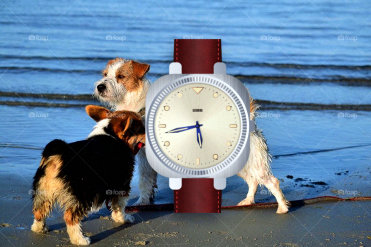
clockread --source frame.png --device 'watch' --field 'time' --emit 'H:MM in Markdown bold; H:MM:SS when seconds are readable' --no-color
**5:43**
